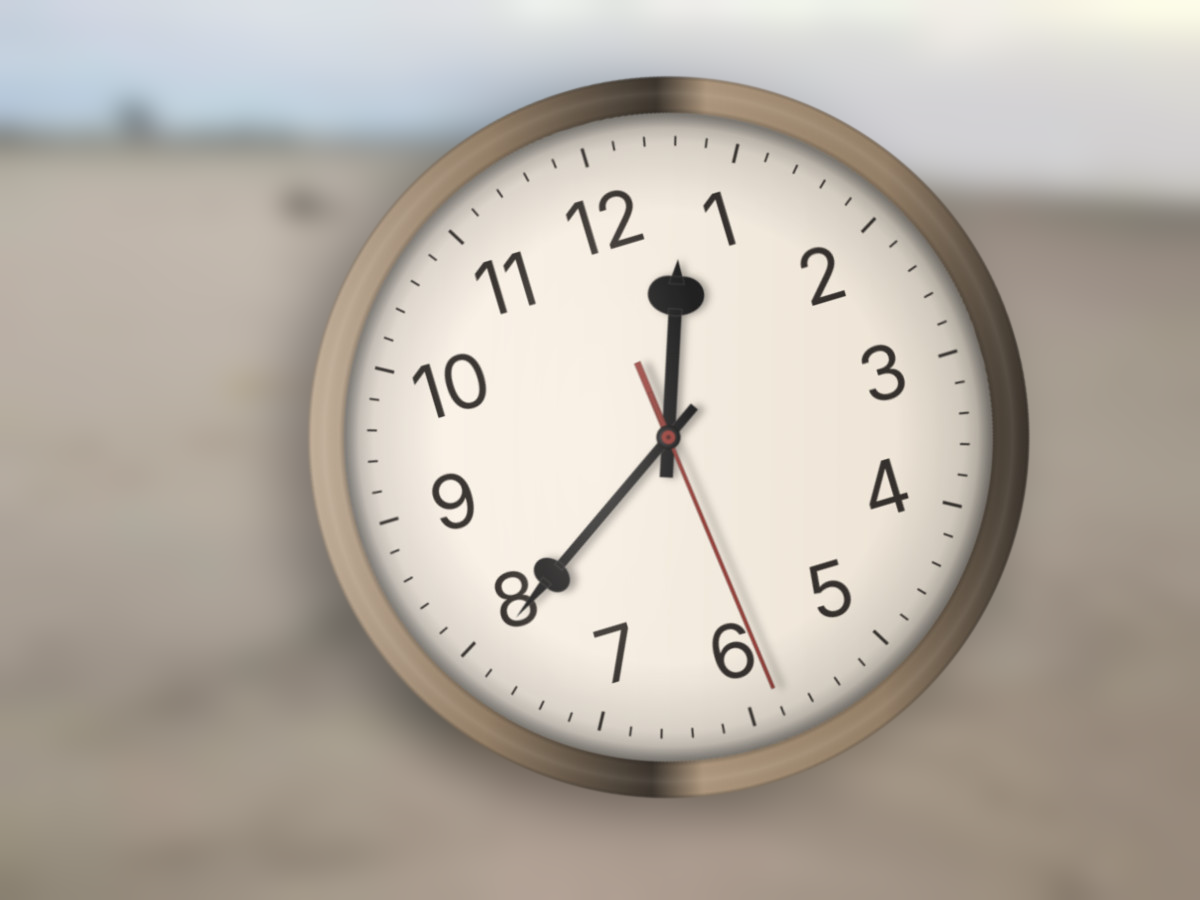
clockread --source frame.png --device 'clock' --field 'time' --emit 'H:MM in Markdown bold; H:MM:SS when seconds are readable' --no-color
**12:39:29**
